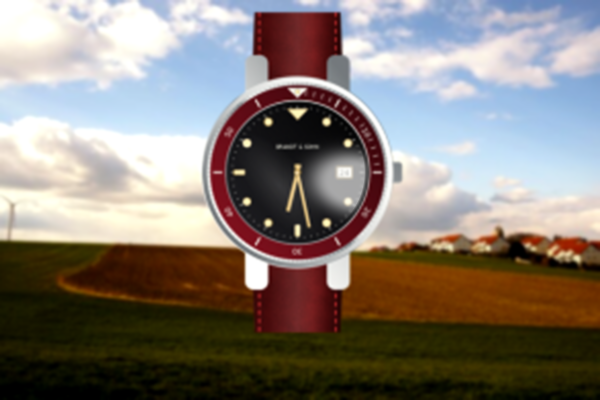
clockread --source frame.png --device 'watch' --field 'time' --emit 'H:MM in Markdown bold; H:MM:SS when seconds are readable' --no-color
**6:28**
